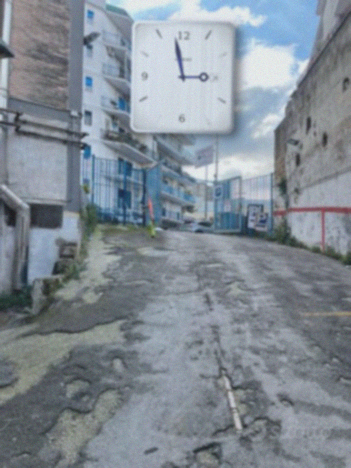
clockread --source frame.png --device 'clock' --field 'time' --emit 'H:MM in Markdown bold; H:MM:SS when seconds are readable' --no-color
**2:58**
